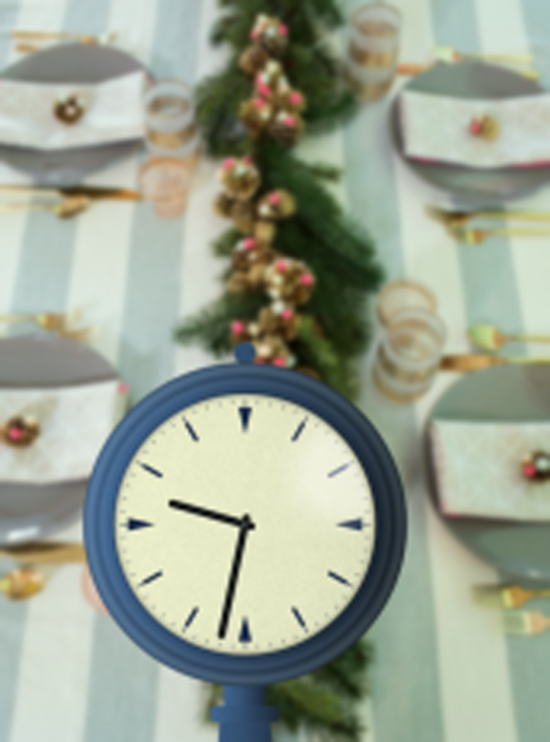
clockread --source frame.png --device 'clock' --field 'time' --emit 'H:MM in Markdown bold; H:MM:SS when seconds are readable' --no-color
**9:32**
